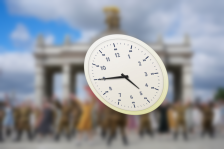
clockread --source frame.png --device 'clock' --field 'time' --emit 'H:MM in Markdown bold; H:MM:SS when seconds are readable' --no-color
**4:45**
